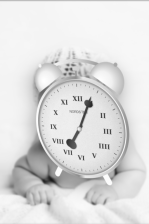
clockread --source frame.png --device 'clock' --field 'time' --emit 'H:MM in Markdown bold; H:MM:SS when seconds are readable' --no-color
**7:04**
